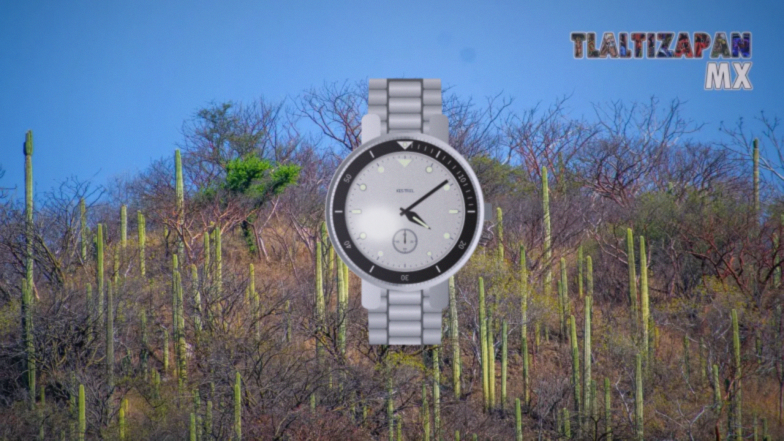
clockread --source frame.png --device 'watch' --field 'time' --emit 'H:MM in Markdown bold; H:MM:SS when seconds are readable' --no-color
**4:09**
